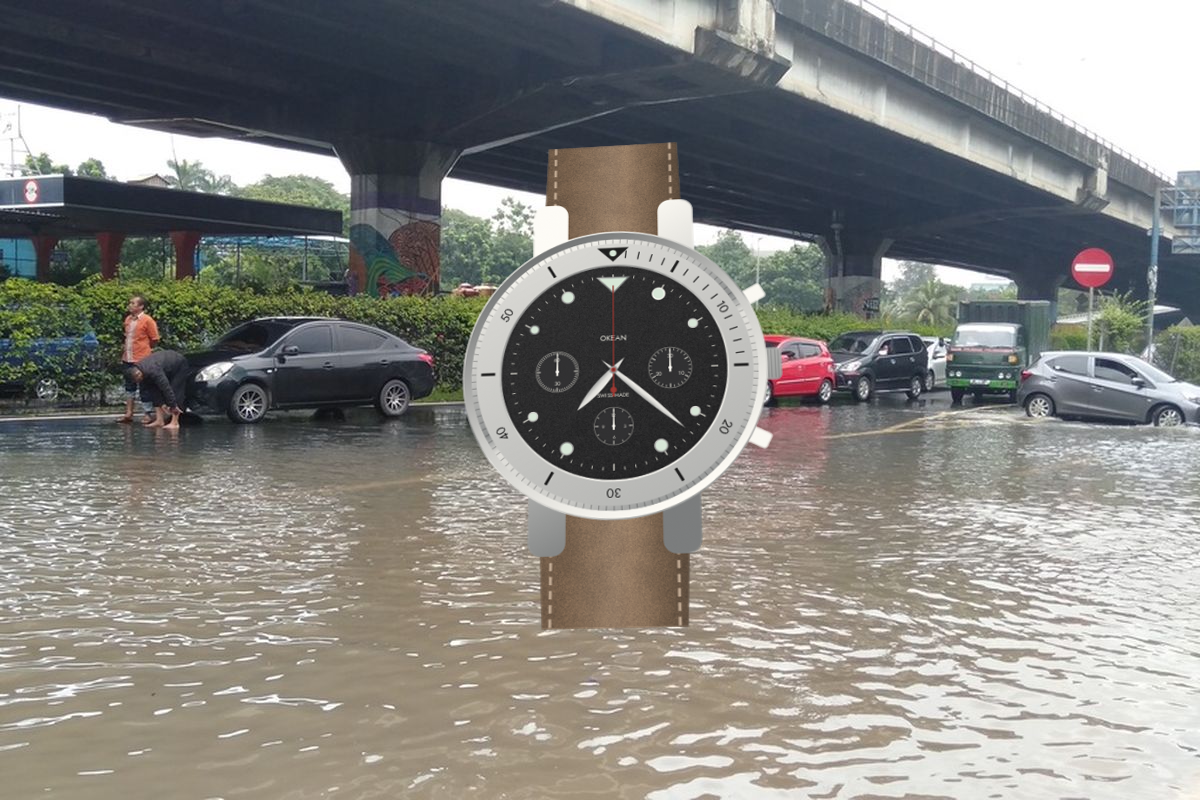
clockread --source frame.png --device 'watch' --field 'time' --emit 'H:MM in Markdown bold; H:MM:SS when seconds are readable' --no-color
**7:22**
